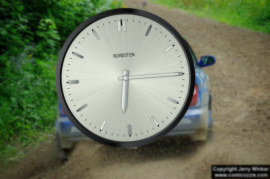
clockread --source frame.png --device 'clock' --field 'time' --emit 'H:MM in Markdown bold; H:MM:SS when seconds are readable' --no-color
**6:15**
